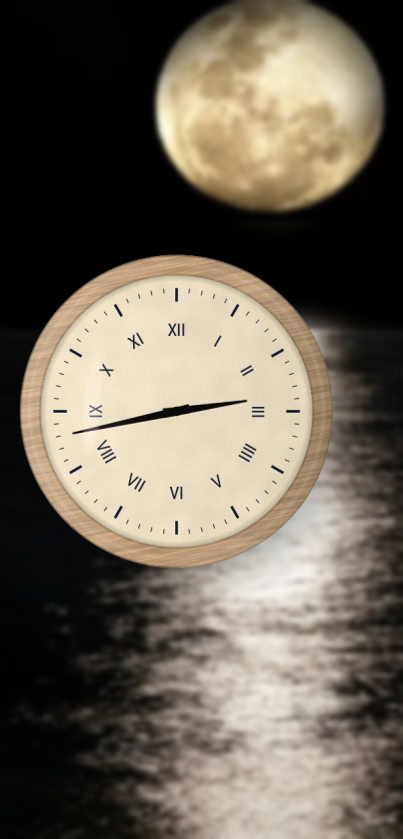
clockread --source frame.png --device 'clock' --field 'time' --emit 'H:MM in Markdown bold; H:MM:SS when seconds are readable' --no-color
**2:43**
